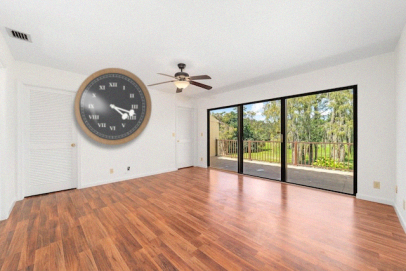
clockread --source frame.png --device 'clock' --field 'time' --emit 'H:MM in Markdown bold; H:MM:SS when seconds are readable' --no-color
**4:18**
